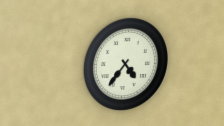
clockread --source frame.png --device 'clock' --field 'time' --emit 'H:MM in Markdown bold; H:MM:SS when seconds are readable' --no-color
**4:36**
